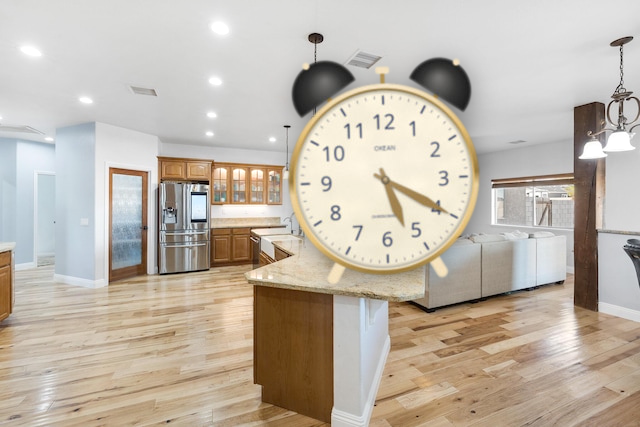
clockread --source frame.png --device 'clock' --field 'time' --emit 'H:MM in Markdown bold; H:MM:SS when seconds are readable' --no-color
**5:20**
